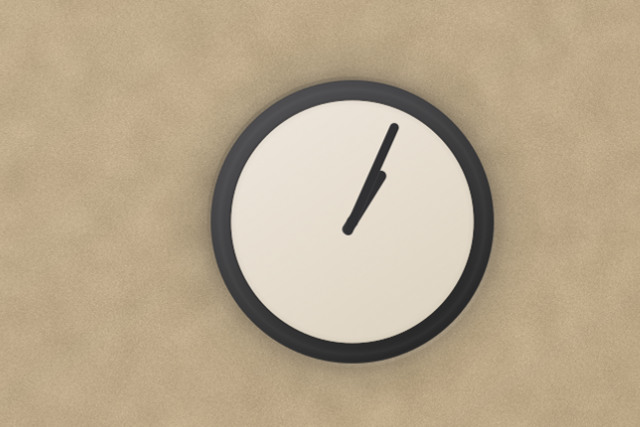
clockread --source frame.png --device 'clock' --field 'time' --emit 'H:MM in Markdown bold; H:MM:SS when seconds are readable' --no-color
**1:04**
